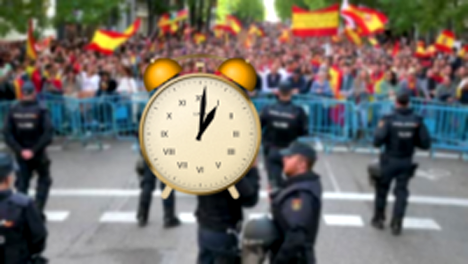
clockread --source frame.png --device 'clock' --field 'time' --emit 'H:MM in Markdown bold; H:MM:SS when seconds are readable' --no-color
**1:01**
